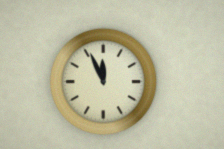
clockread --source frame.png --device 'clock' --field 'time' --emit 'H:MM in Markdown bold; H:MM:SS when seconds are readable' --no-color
**11:56**
